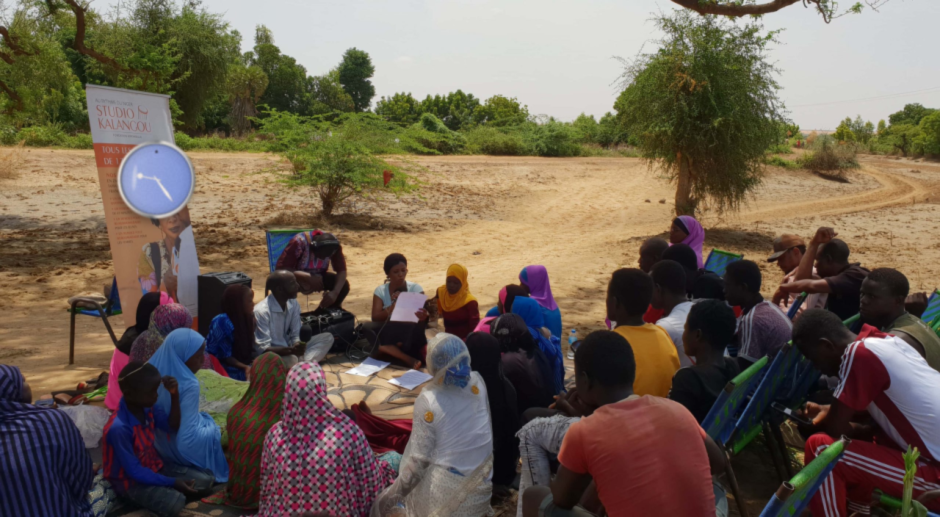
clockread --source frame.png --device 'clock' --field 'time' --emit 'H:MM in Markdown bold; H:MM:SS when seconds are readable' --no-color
**9:24**
